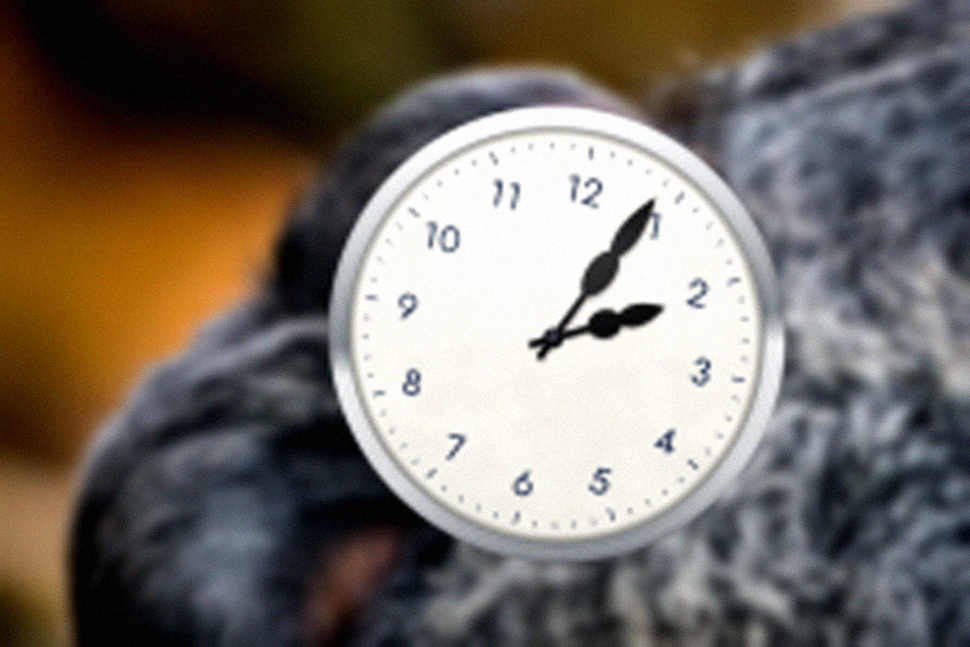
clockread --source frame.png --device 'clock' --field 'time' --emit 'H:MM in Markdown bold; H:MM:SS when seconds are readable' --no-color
**2:04**
